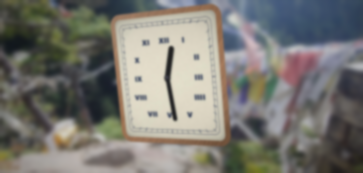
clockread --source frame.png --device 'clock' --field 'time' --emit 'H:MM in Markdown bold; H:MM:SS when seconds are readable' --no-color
**12:29**
